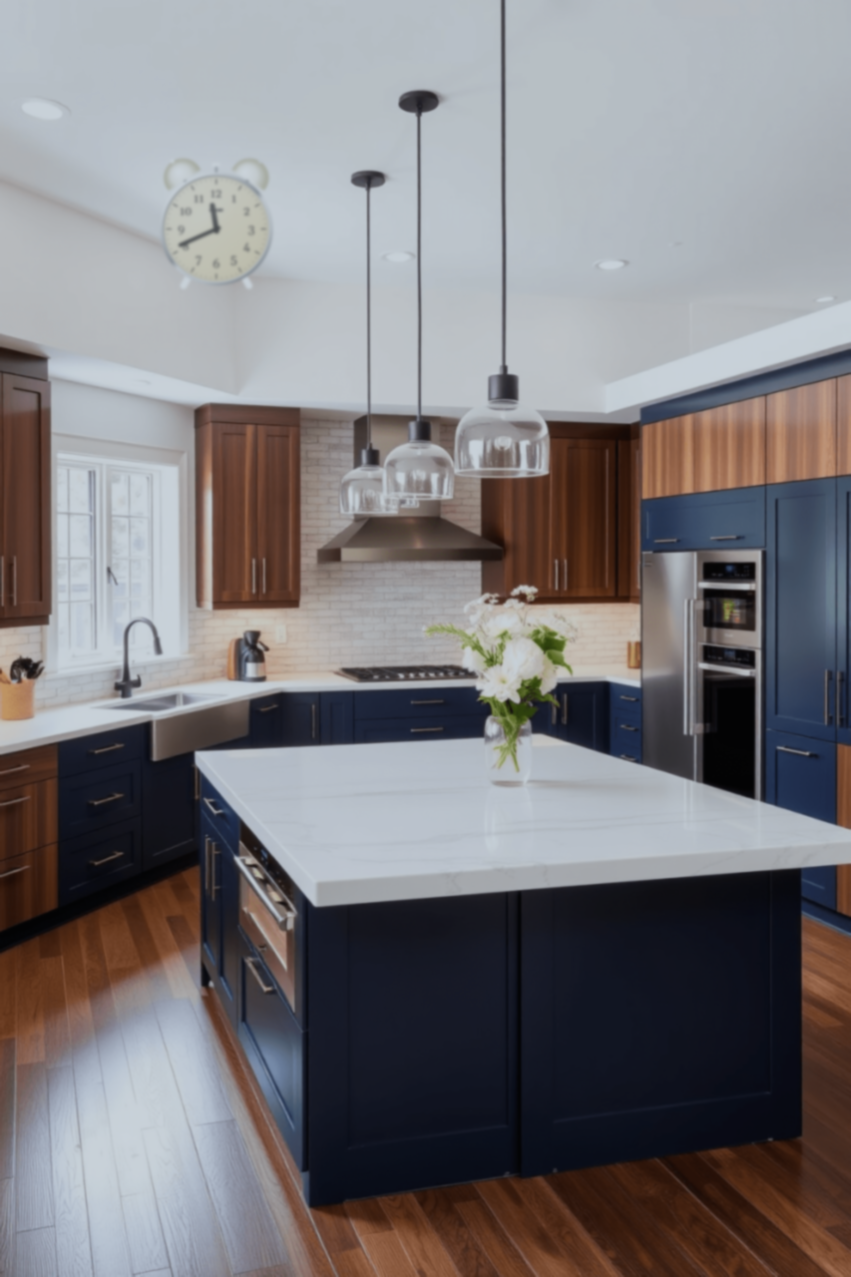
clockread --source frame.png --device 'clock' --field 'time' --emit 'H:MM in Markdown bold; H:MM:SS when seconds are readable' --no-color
**11:41**
